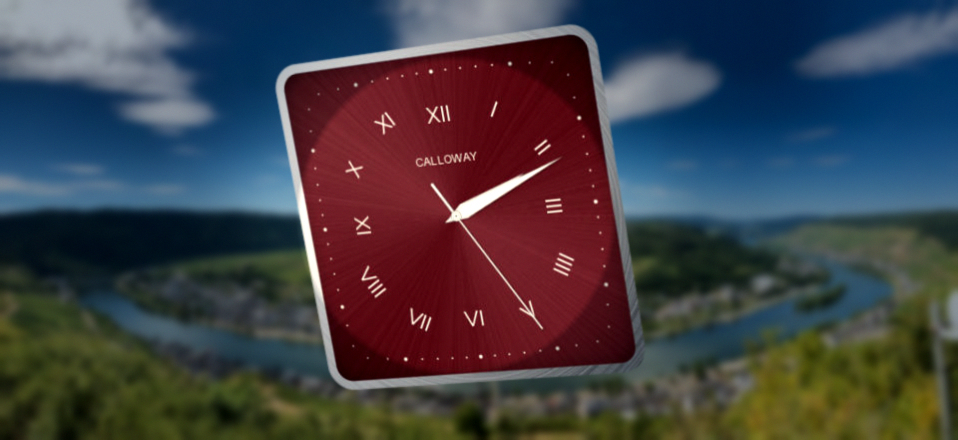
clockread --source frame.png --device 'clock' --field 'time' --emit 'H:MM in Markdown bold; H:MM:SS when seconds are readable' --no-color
**2:11:25**
